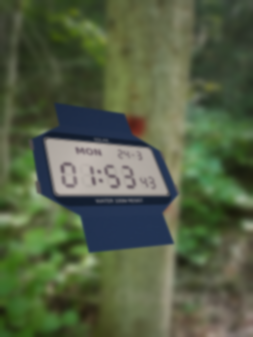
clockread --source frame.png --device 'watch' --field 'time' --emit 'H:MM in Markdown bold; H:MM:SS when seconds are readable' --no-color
**1:53:43**
